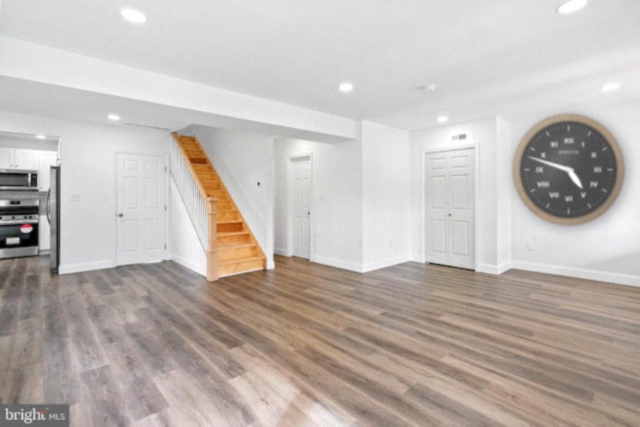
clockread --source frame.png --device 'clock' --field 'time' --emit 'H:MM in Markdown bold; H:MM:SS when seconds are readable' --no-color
**4:48**
